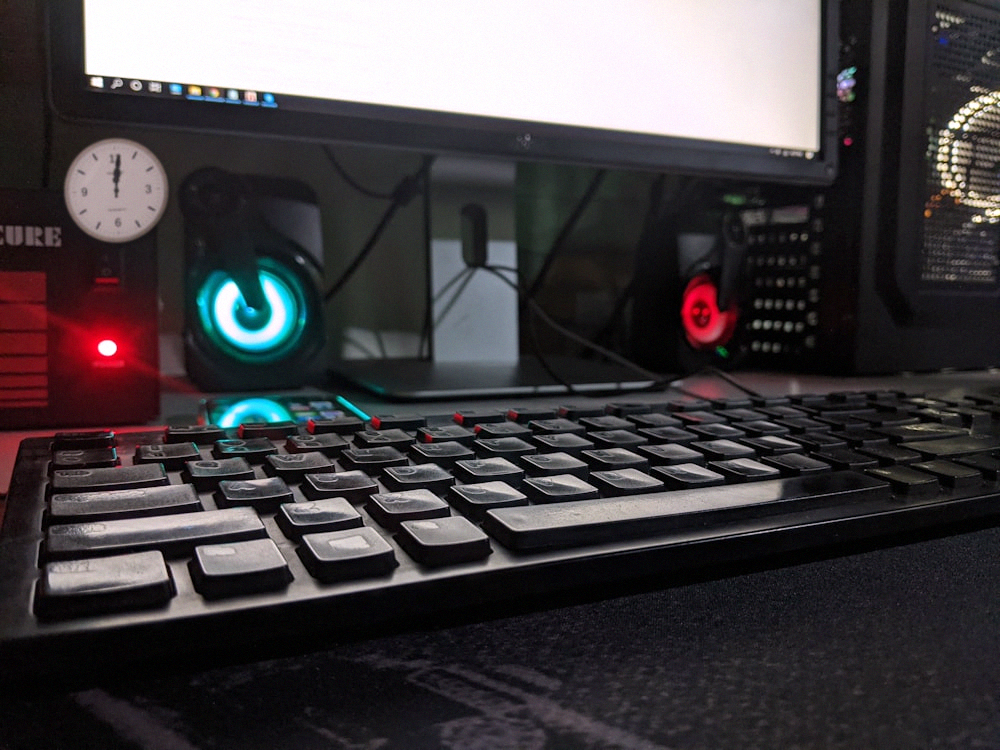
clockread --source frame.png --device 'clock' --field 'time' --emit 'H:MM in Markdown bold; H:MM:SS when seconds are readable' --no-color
**12:01**
